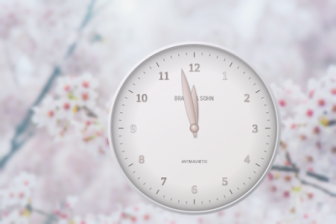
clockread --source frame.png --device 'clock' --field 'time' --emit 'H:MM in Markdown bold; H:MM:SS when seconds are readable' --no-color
**11:58**
